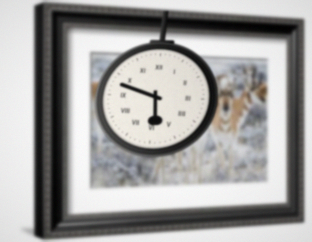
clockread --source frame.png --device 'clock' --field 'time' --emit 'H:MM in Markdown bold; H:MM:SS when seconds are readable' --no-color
**5:48**
